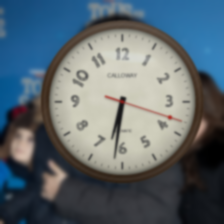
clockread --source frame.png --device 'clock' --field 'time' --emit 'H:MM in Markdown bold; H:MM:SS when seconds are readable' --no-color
**6:31:18**
